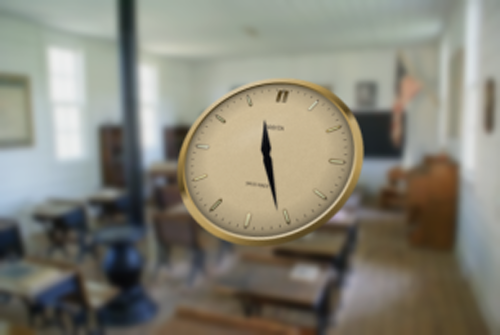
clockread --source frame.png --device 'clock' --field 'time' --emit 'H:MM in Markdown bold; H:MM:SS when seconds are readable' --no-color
**11:26**
